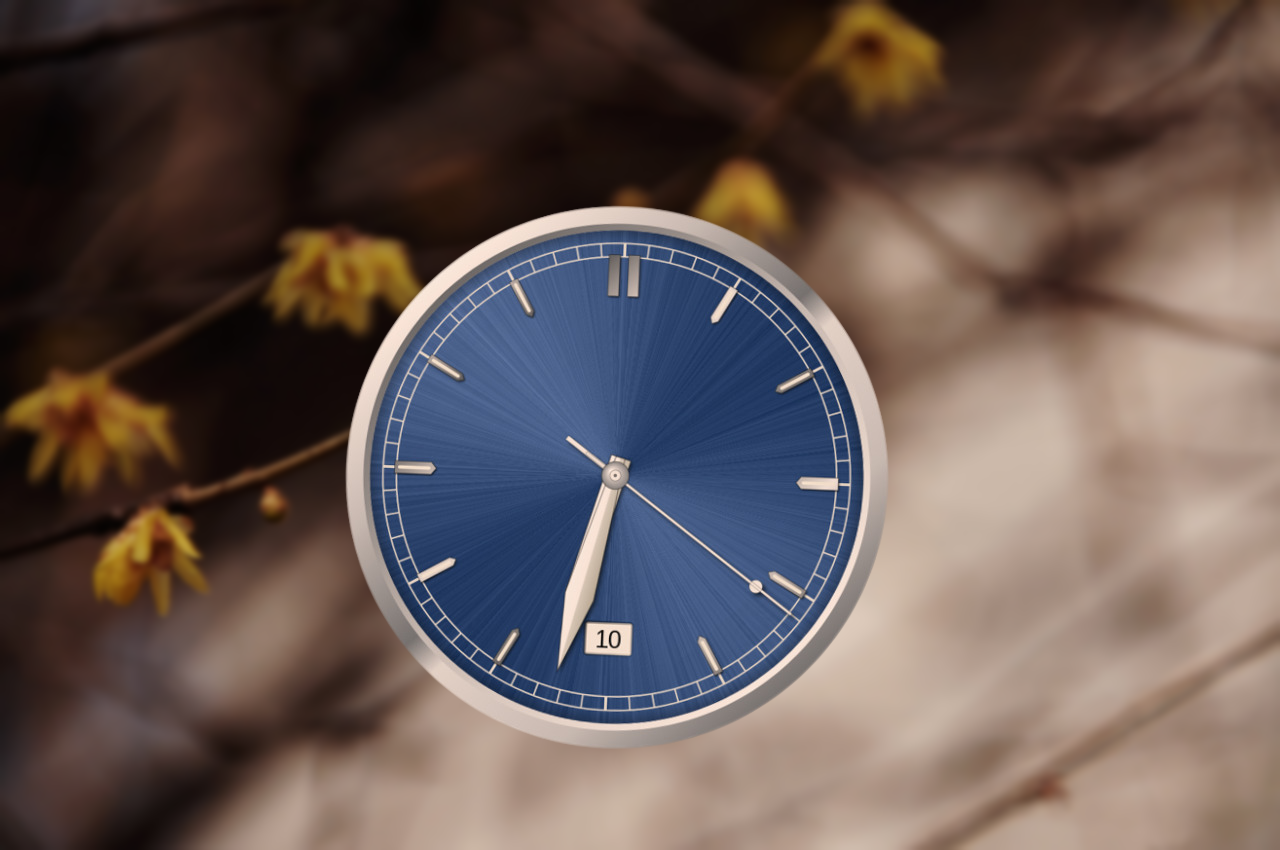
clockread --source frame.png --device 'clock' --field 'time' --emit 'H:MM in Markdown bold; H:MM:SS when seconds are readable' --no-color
**6:32:21**
